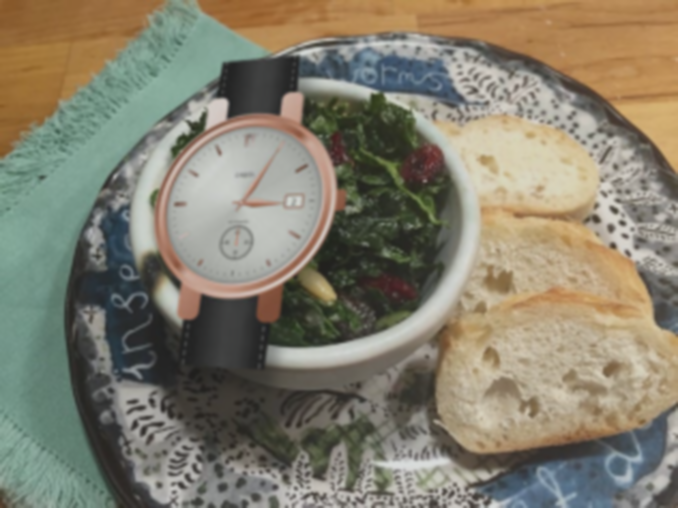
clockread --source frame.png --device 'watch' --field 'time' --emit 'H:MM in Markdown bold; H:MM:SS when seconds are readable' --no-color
**3:05**
